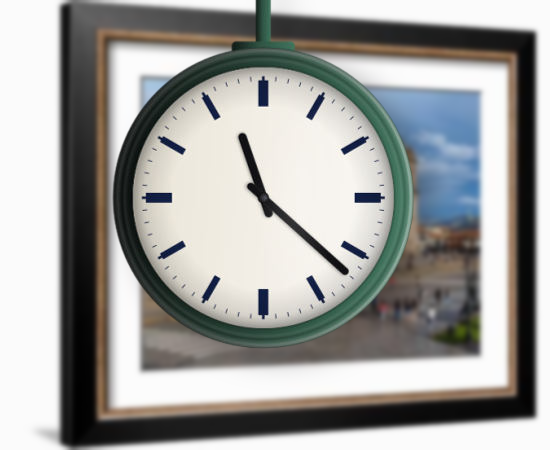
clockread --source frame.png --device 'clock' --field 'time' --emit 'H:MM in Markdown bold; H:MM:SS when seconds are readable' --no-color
**11:22**
